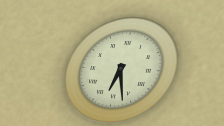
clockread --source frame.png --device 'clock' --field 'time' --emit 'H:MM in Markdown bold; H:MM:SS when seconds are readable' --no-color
**6:27**
